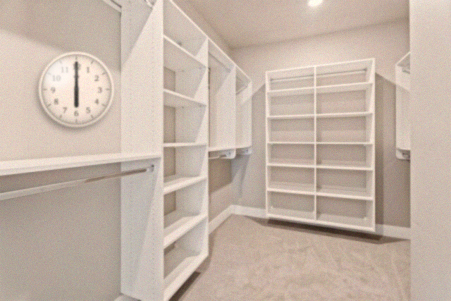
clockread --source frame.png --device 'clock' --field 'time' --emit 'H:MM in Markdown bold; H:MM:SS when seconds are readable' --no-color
**6:00**
